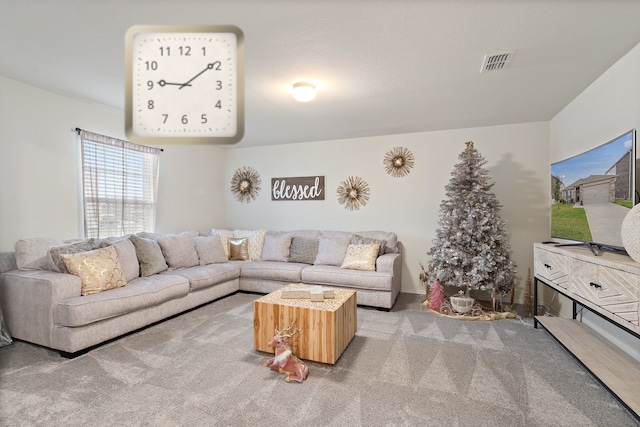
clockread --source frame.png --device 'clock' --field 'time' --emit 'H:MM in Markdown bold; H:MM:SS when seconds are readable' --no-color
**9:09**
